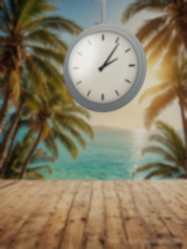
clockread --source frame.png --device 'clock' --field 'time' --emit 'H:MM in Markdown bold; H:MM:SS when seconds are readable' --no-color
**2:06**
